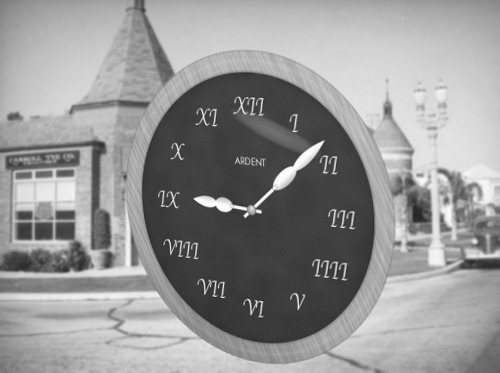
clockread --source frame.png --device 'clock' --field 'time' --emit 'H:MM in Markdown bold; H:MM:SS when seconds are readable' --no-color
**9:08**
